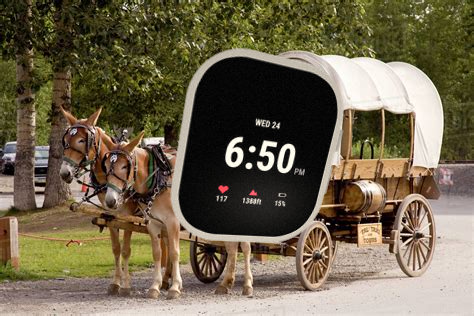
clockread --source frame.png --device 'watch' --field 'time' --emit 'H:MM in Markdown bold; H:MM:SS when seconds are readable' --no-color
**6:50**
